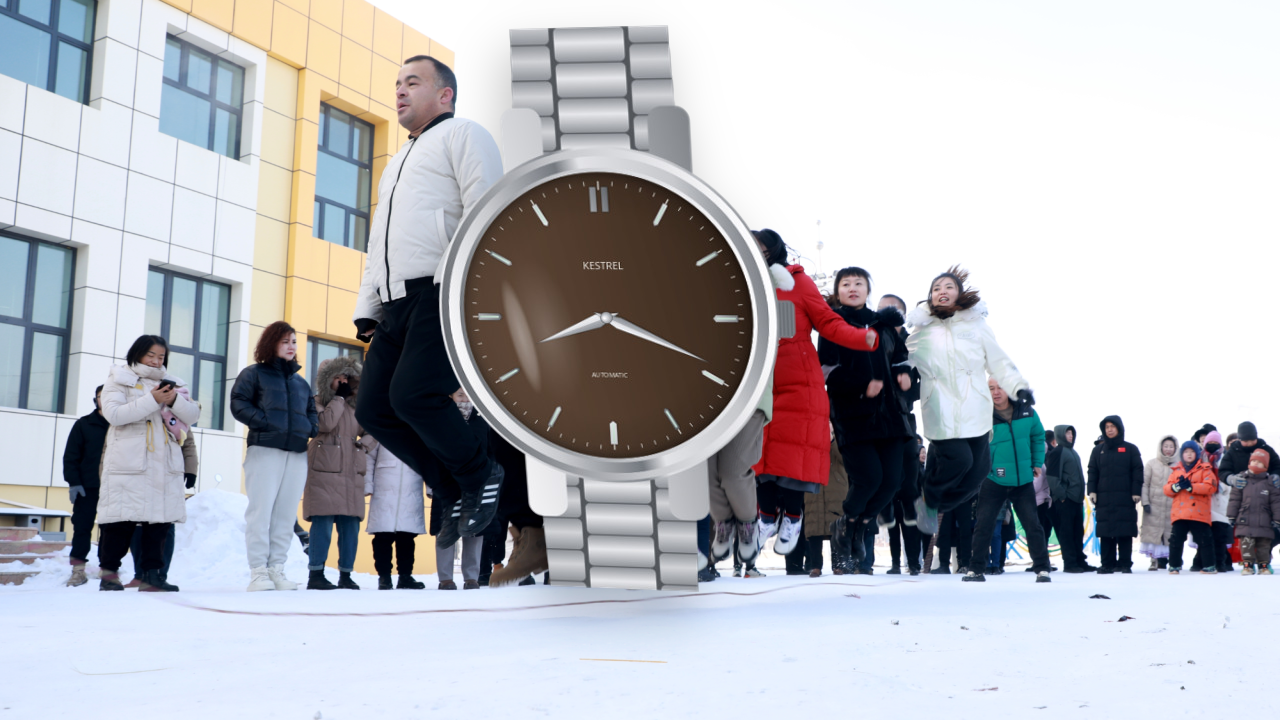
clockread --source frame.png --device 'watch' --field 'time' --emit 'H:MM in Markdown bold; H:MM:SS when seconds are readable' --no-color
**8:19**
